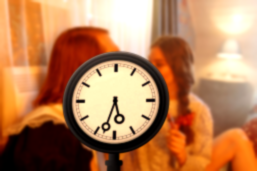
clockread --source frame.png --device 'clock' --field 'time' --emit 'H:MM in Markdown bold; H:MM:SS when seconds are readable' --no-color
**5:33**
